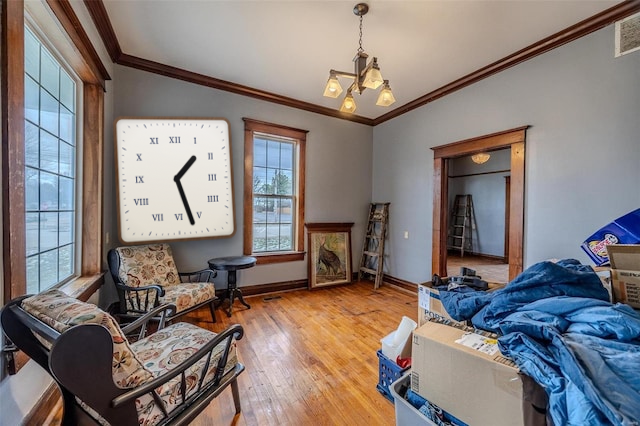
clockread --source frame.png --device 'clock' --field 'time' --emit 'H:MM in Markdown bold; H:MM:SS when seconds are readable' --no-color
**1:27**
